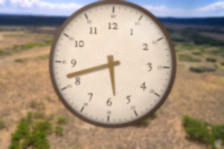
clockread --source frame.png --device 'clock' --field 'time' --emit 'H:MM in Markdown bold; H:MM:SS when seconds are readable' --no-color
**5:42**
